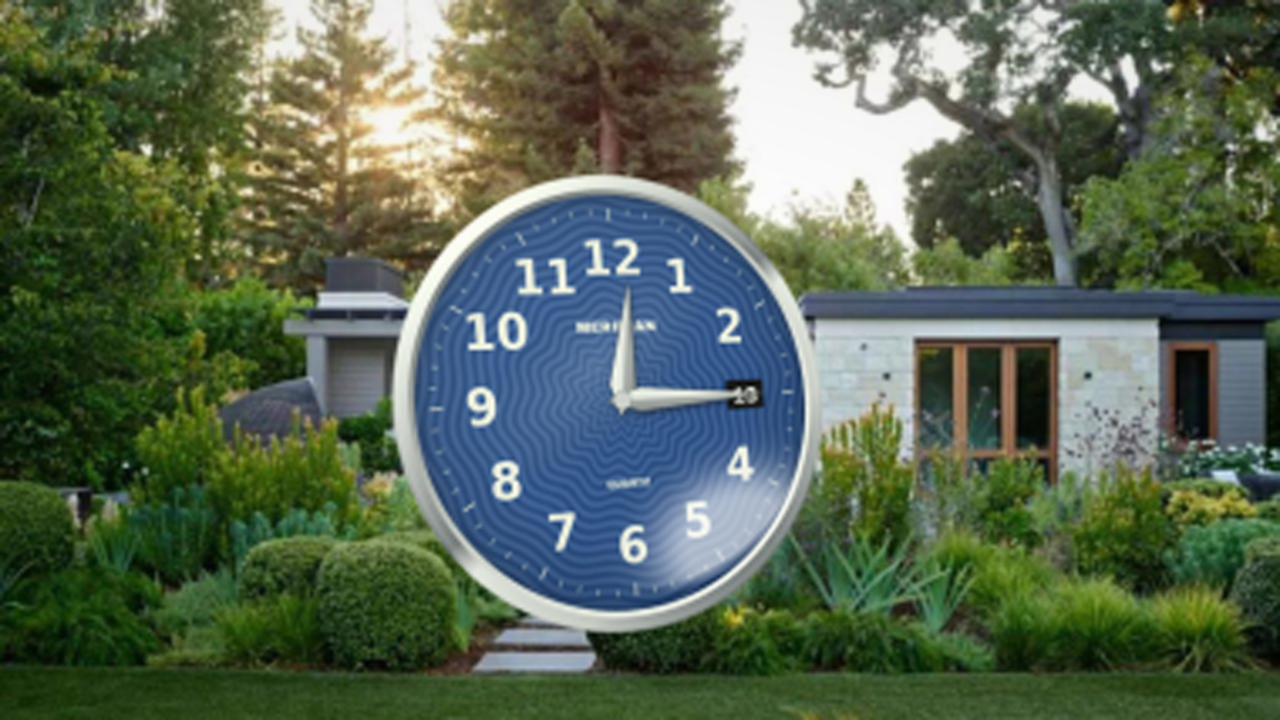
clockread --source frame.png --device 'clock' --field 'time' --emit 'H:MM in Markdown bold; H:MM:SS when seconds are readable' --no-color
**12:15**
